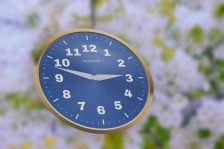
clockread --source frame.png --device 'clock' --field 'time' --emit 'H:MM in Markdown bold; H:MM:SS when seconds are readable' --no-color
**2:48**
